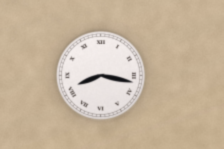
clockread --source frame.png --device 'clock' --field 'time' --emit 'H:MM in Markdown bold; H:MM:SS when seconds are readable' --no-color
**8:17**
